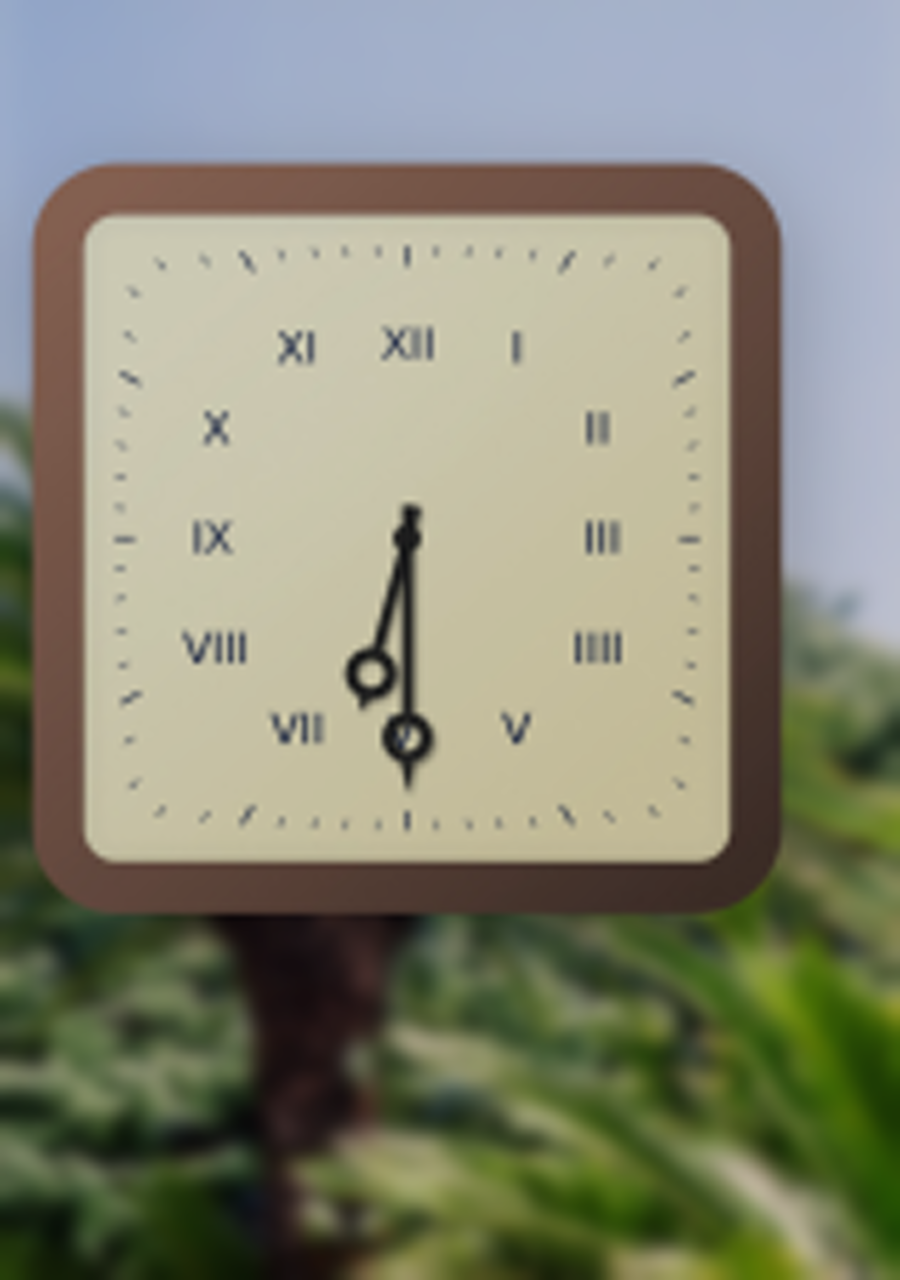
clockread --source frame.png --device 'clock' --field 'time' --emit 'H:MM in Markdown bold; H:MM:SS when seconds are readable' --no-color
**6:30**
